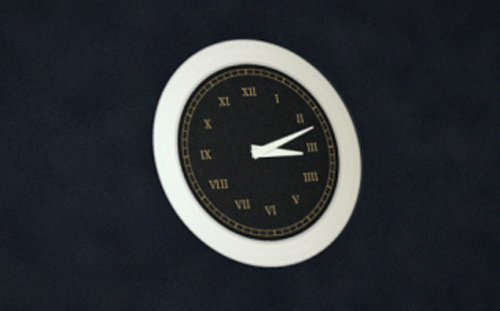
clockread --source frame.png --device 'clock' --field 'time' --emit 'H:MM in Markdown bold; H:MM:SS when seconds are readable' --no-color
**3:12**
